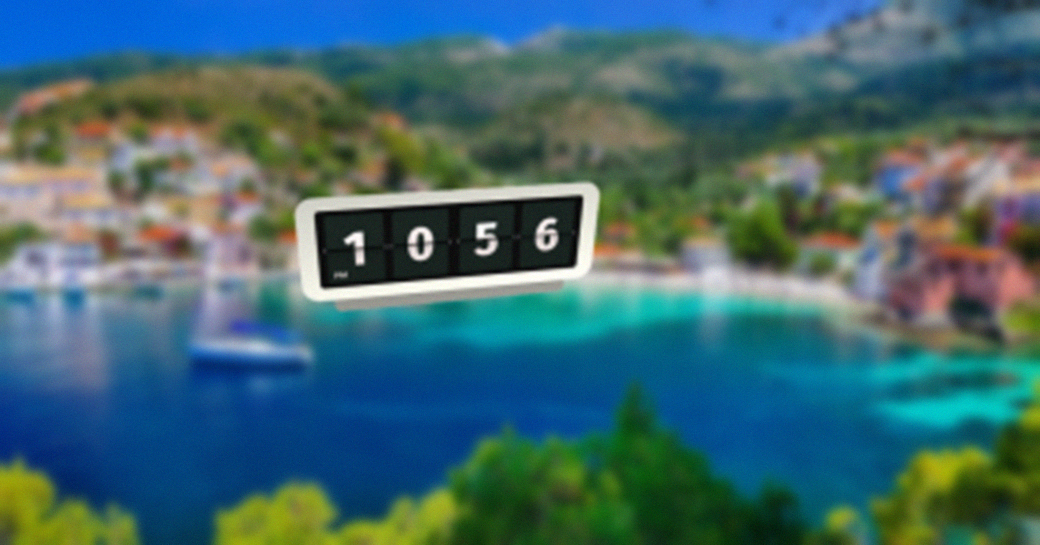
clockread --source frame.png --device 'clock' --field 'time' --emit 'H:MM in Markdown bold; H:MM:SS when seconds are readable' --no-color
**10:56**
